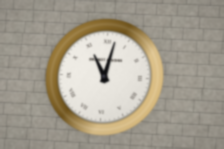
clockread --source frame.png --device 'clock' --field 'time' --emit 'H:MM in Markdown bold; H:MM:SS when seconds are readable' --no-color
**11:02**
